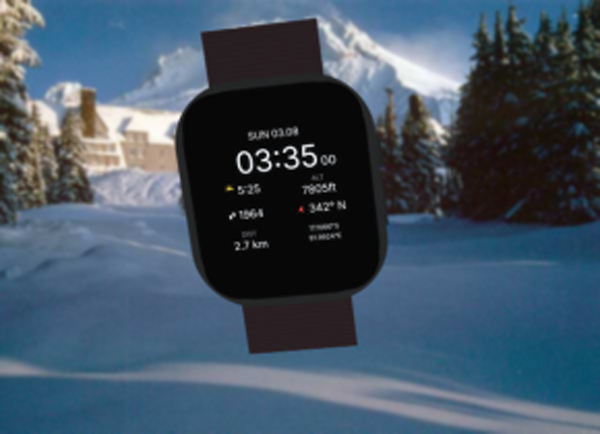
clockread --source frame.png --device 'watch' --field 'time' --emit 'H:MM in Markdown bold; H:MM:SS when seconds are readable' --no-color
**3:35**
